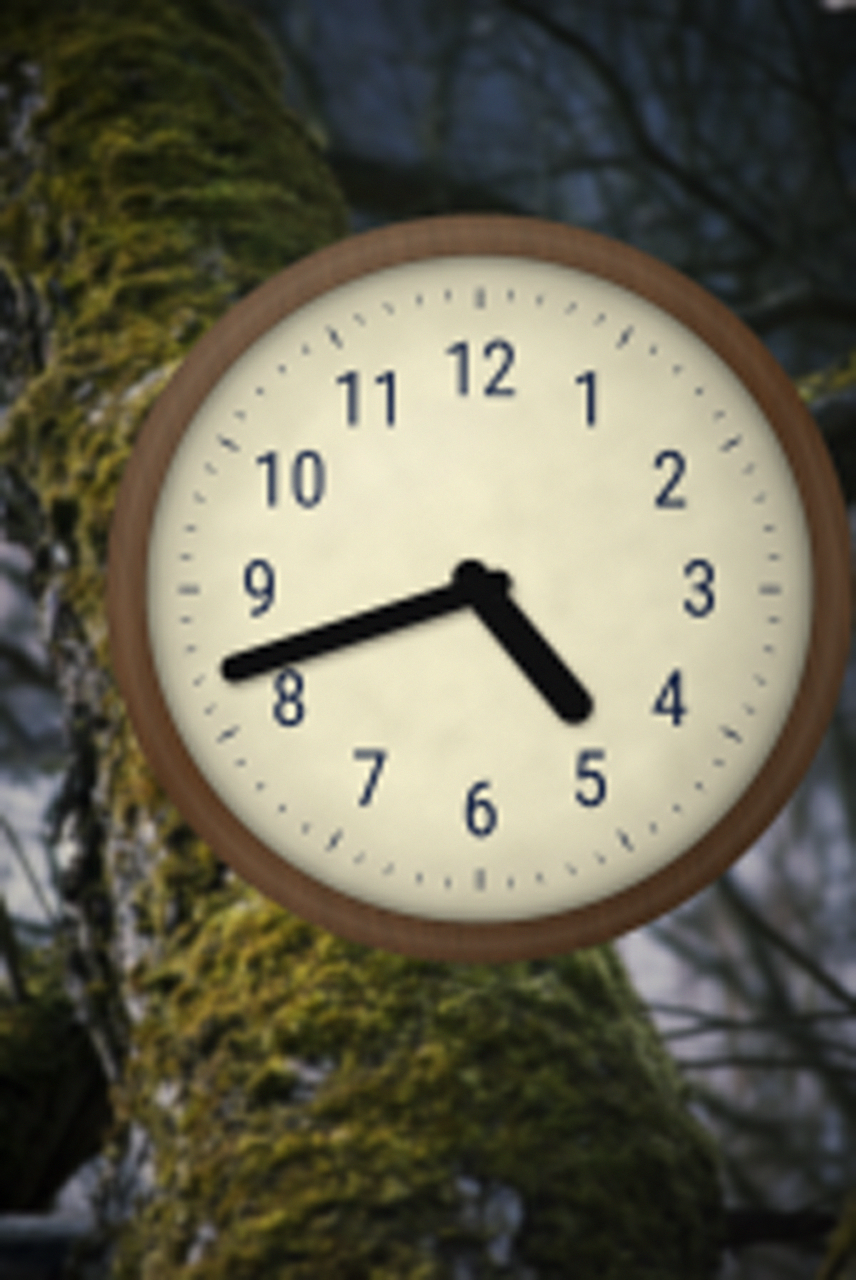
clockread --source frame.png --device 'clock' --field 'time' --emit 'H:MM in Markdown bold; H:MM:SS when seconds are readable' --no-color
**4:42**
